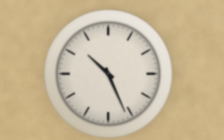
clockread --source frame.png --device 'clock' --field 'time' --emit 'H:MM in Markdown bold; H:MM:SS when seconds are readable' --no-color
**10:26**
